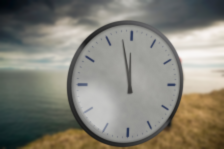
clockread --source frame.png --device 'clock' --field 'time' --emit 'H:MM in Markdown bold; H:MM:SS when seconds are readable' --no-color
**11:58**
